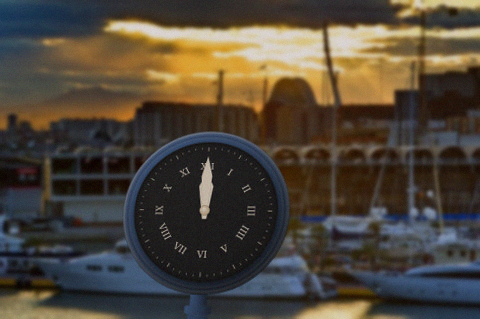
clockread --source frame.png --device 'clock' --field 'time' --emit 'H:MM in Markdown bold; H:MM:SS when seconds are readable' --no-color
**12:00**
